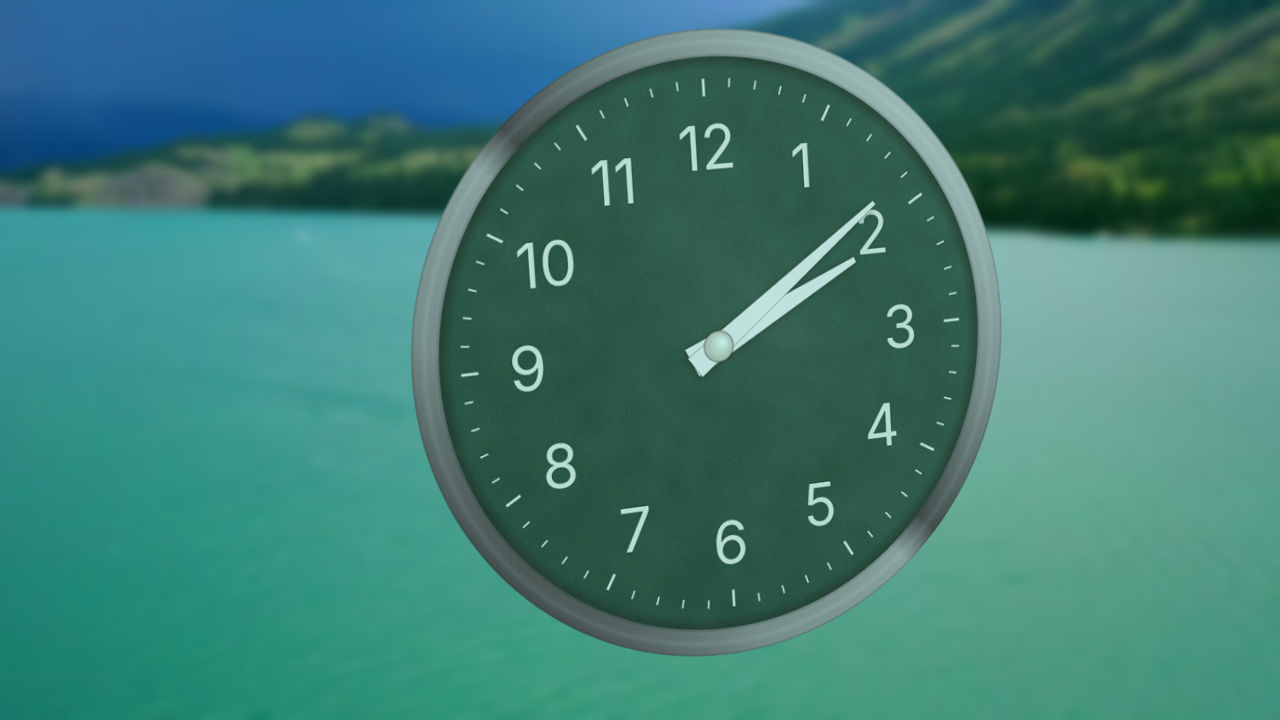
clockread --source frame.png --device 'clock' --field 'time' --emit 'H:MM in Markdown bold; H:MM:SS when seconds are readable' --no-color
**2:09**
